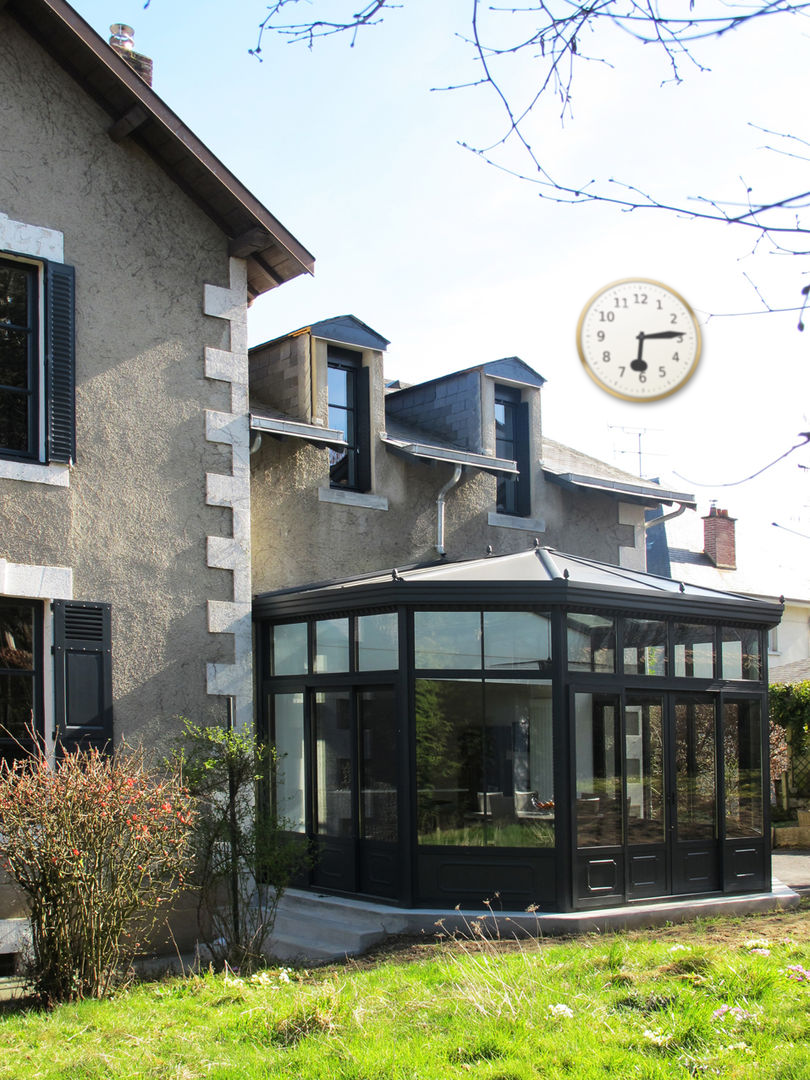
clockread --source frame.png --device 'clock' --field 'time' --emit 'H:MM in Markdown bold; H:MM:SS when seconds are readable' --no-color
**6:14**
